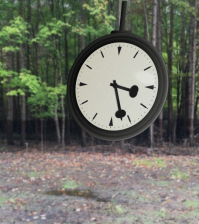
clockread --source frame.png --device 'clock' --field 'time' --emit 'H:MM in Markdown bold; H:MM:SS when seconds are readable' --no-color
**3:27**
